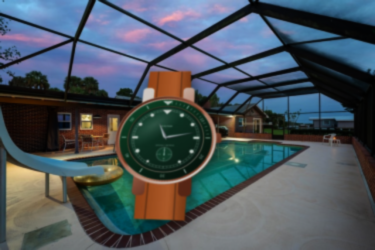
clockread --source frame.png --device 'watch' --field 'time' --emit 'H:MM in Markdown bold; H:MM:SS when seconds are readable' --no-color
**11:13**
